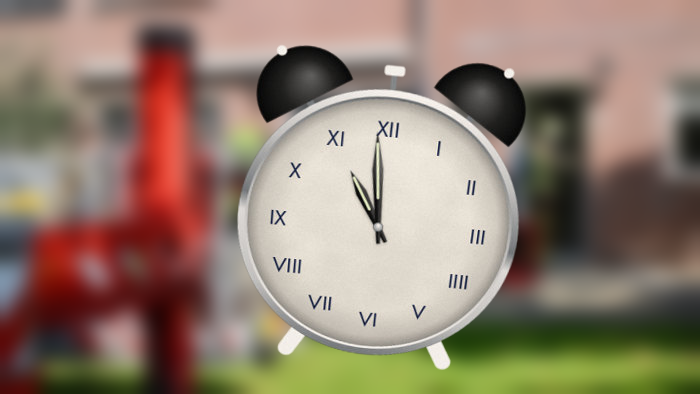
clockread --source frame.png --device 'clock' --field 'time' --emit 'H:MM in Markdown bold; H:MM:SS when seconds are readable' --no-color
**10:59**
